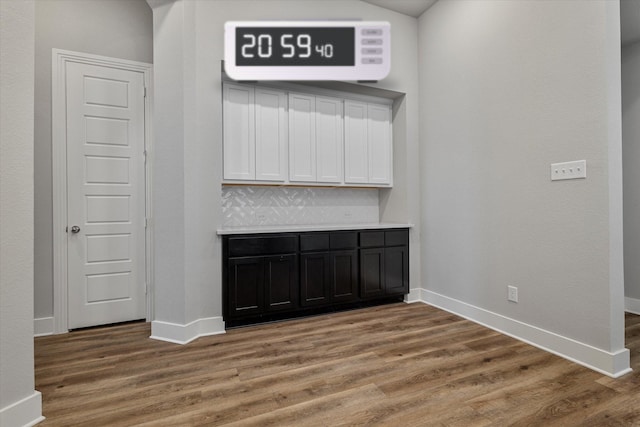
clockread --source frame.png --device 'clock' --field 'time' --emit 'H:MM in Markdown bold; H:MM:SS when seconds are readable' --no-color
**20:59:40**
